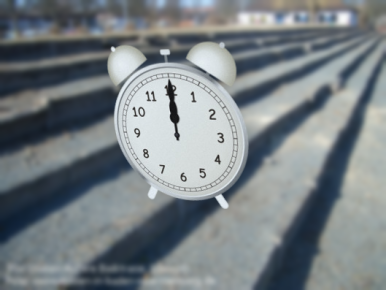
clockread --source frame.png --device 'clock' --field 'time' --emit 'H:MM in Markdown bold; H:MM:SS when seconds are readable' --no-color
**12:00**
